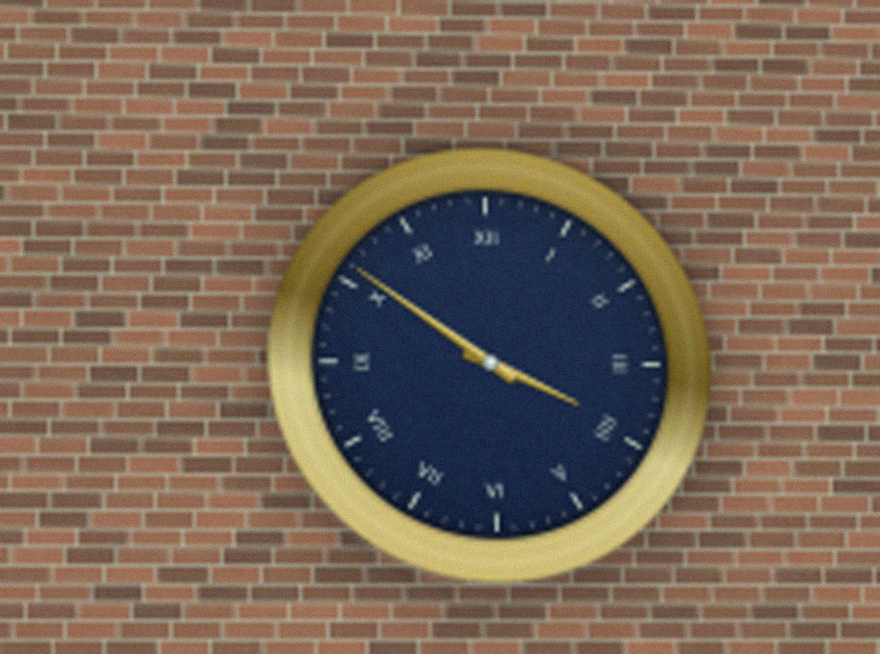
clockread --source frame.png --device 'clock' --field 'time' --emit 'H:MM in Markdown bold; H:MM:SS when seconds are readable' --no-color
**3:51**
